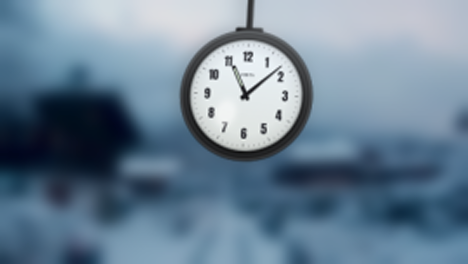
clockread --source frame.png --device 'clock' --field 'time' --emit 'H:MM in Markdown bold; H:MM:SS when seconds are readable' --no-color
**11:08**
